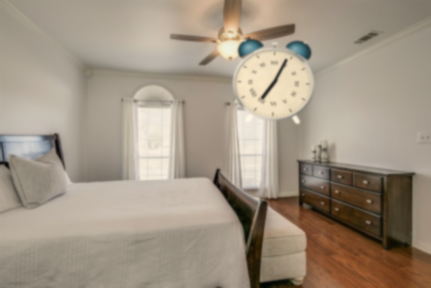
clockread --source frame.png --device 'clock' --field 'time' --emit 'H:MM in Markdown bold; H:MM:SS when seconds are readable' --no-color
**7:04**
